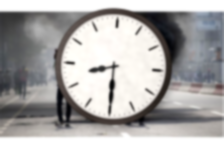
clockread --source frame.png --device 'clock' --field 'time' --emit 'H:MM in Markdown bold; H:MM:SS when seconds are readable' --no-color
**8:30**
